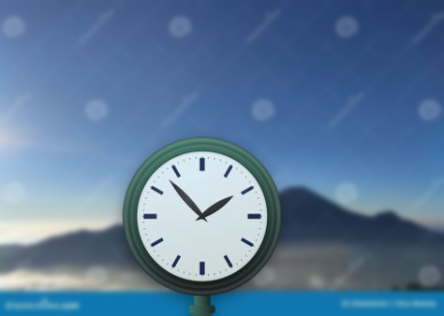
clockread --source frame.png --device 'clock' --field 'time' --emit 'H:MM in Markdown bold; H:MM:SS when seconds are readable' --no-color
**1:53**
